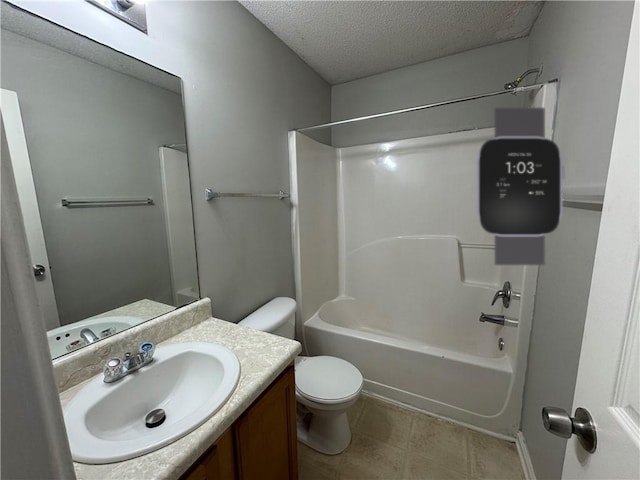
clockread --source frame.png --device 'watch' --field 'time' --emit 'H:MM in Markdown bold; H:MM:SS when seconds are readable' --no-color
**1:03**
